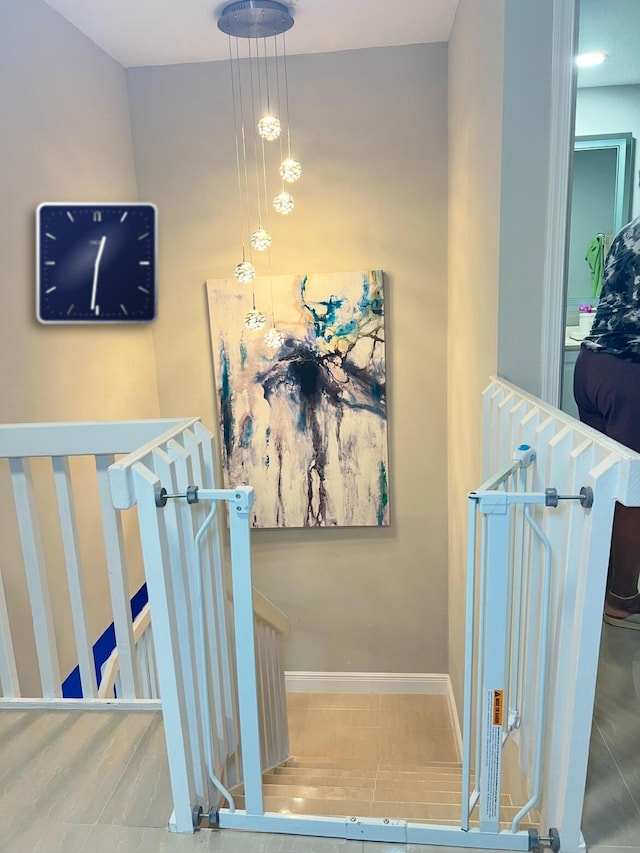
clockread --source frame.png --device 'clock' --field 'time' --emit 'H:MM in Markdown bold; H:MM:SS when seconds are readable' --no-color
**12:31**
